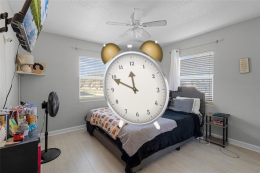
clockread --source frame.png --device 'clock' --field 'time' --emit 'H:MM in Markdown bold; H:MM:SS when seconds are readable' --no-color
**11:49**
